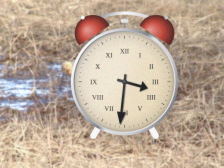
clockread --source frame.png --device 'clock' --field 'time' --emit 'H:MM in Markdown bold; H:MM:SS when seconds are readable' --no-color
**3:31**
